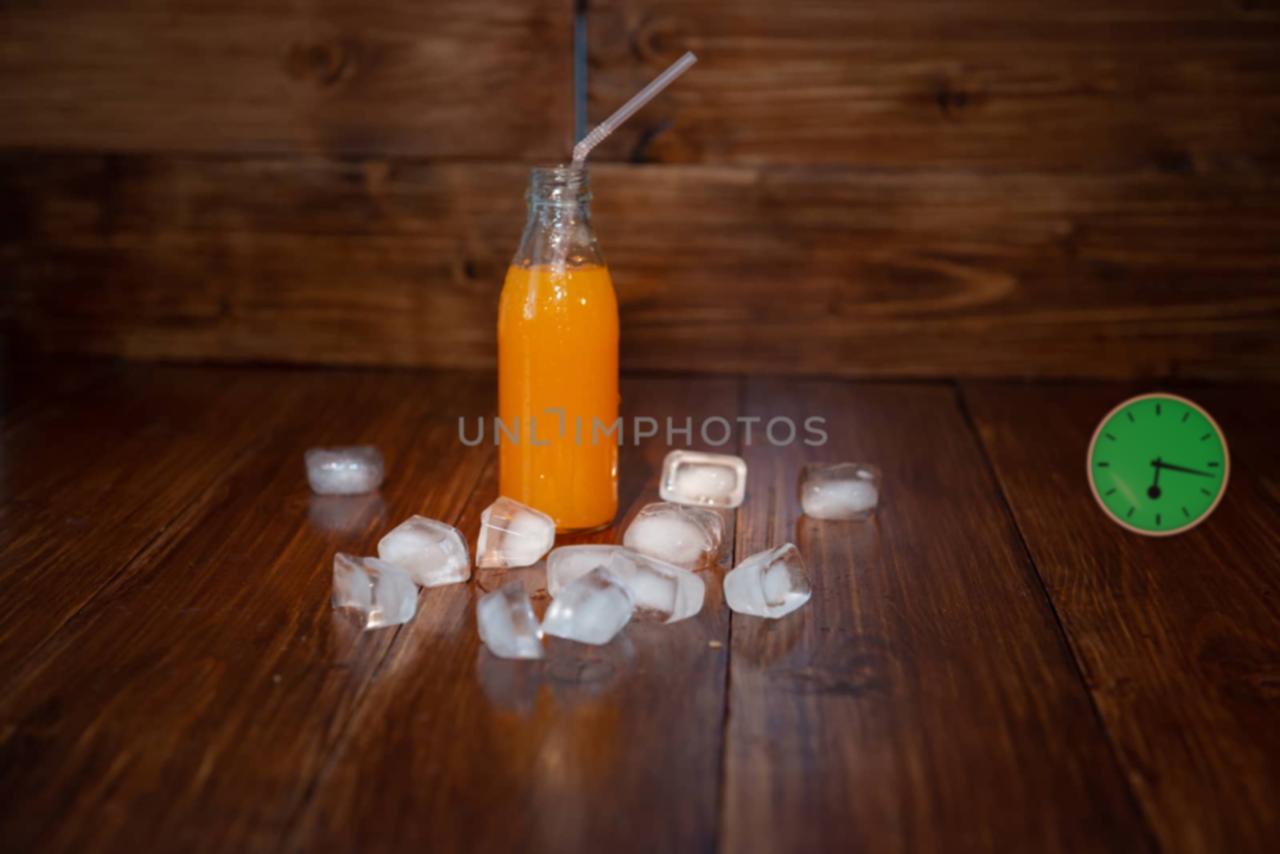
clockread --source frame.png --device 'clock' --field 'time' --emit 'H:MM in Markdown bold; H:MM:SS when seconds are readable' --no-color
**6:17**
